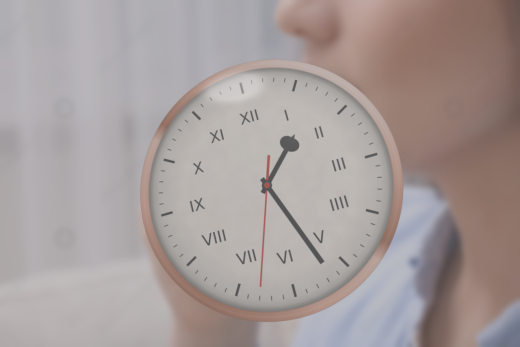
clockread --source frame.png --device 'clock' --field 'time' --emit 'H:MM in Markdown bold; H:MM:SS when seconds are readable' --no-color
**1:26:33**
